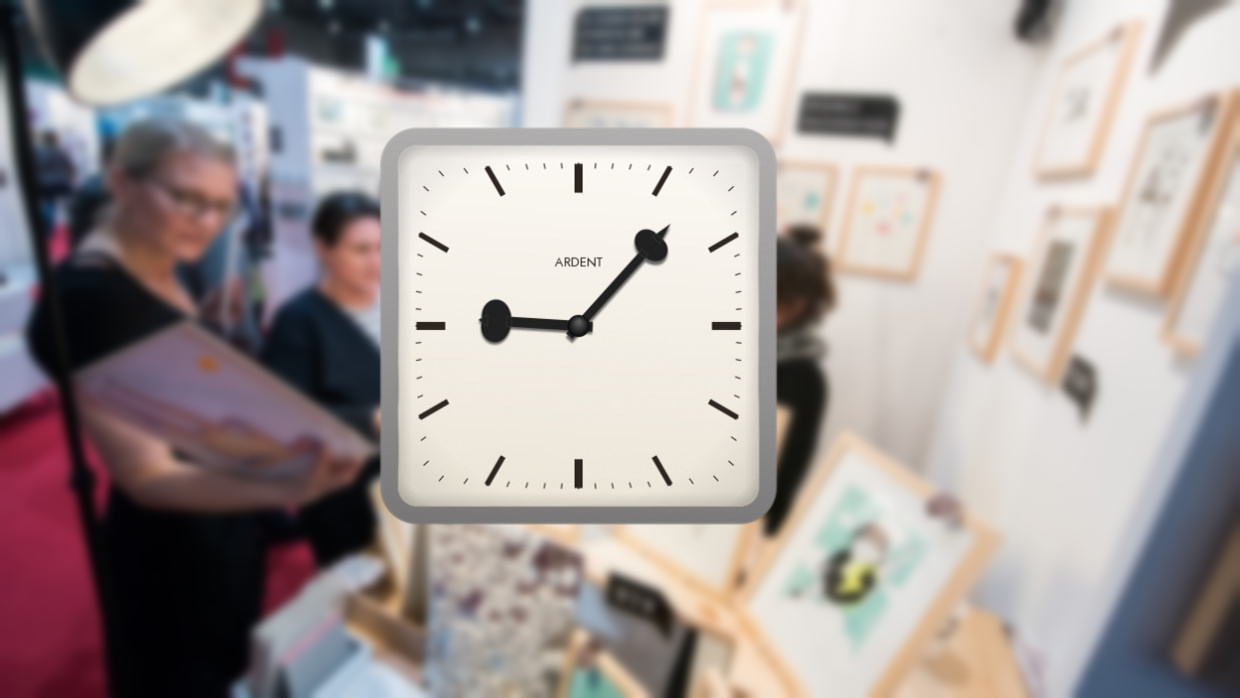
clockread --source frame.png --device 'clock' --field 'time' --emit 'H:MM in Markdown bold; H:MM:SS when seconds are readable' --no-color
**9:07**
